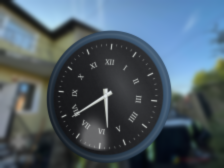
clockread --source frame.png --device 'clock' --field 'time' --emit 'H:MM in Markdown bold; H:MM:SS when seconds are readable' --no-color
**5:39**
